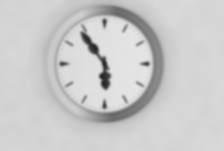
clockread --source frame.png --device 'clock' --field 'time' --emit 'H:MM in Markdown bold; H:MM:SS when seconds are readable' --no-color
**5:54**
